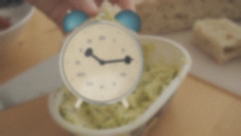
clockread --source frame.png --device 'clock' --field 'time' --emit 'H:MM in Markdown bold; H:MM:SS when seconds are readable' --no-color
**10:14**
